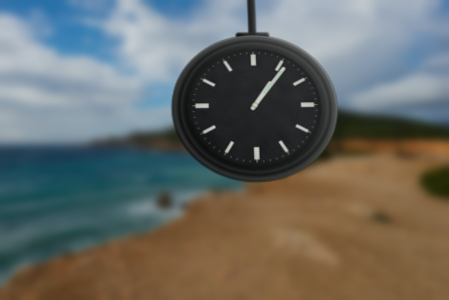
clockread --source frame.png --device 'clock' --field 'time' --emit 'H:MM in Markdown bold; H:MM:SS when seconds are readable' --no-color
**1:06**
